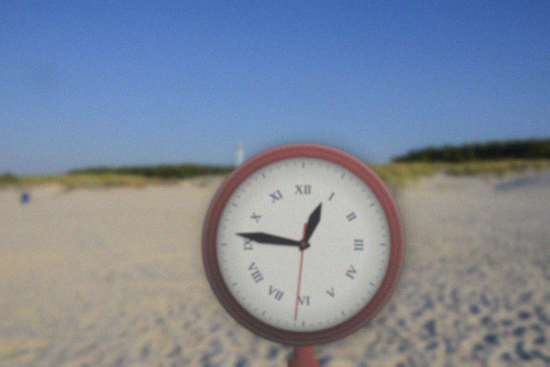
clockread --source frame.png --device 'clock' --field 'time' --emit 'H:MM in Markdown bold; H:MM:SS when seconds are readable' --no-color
**12:46:31**
